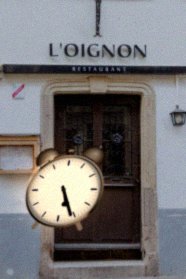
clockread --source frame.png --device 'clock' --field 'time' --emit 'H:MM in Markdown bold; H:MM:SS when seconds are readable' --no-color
**5:26**
